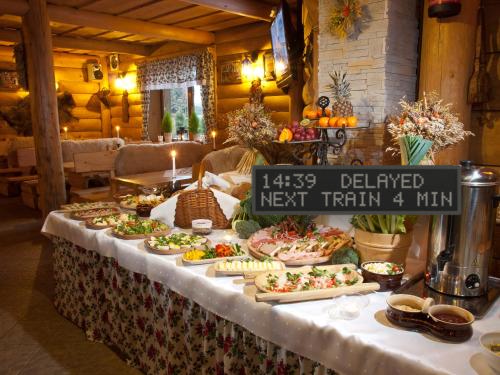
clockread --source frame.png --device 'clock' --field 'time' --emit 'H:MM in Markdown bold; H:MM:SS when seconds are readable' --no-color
**14:39**
